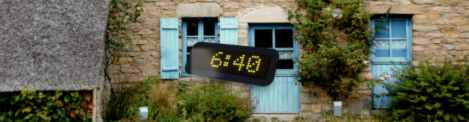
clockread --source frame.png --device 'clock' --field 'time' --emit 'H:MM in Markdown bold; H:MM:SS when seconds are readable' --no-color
**6:40**
